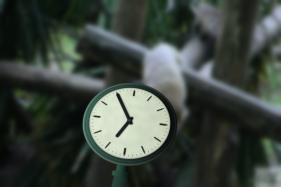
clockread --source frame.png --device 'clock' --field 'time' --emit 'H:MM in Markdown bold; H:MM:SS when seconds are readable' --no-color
**6:55**
